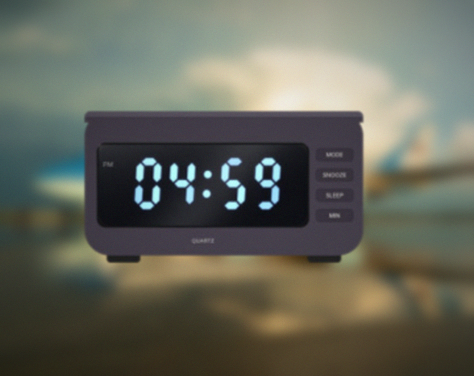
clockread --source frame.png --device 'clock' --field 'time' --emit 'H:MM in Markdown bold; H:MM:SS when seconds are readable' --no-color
**4:59**
